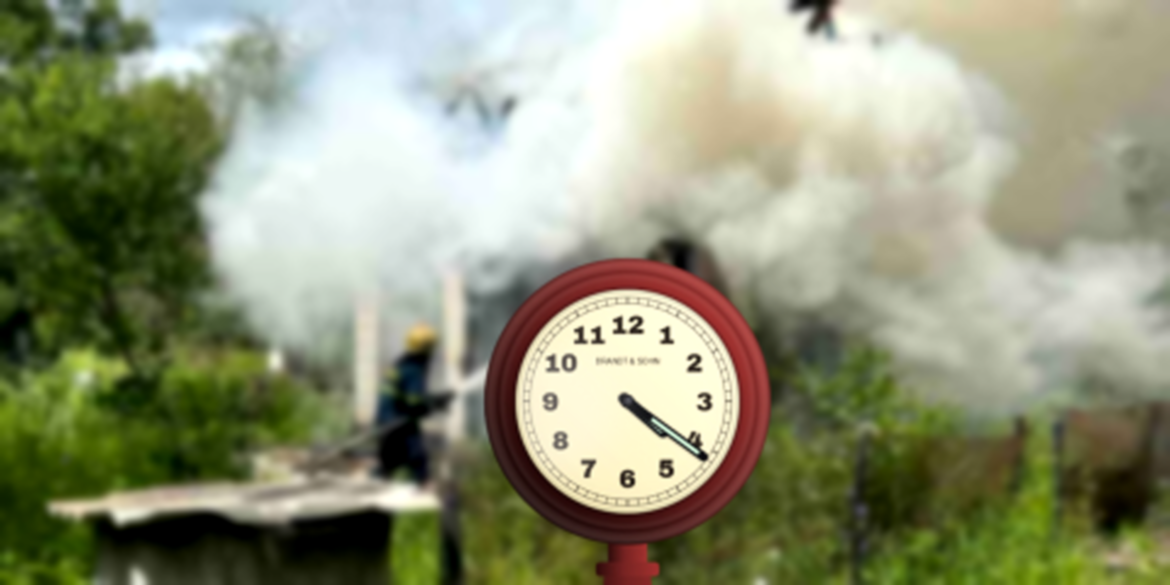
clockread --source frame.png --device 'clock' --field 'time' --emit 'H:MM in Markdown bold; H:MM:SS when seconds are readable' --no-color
**4:21**
